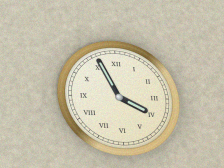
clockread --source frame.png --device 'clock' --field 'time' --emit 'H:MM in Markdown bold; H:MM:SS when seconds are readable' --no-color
**3:56**
